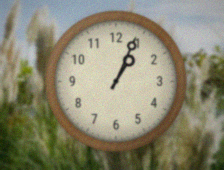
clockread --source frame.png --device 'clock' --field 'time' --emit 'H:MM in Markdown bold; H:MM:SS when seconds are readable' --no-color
**1:04**
